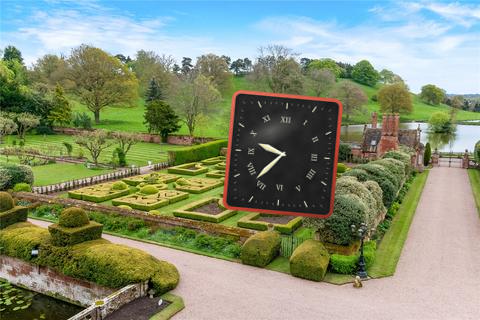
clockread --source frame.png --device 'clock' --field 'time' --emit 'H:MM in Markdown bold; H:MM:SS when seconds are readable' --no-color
**9:37**
